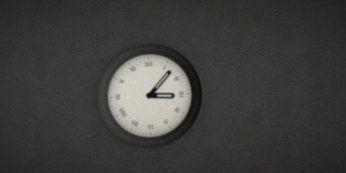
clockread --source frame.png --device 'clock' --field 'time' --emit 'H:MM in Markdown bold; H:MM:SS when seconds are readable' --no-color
**3:07**
